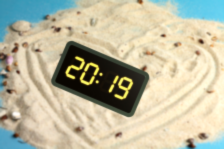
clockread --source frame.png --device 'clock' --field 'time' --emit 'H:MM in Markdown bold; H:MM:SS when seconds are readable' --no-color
**20:19**
